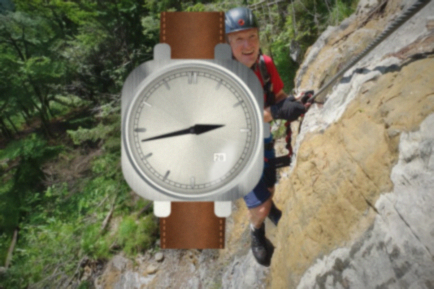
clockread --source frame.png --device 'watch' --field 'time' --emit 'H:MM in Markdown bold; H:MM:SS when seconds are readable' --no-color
**2:43**
